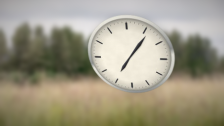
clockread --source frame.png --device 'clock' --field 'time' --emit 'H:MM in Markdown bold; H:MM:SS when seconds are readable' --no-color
**7:06**
